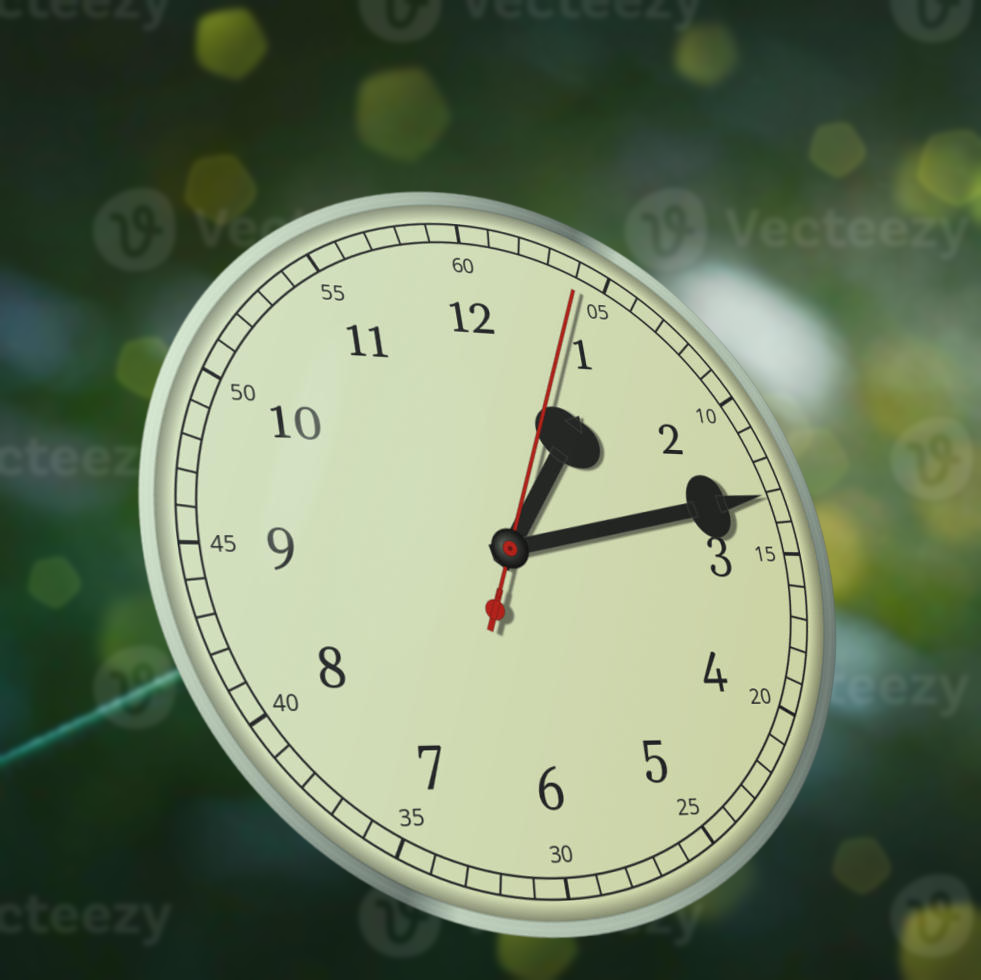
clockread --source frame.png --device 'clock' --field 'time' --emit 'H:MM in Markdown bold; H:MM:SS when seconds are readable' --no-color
**1:13:04**
